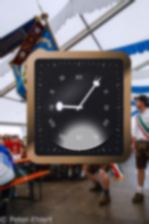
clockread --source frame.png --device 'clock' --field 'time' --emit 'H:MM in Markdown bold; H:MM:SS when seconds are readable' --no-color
**9:06**
